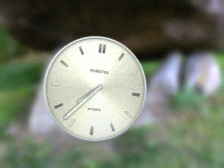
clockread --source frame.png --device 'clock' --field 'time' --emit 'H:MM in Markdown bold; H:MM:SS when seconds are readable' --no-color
**7:37**
